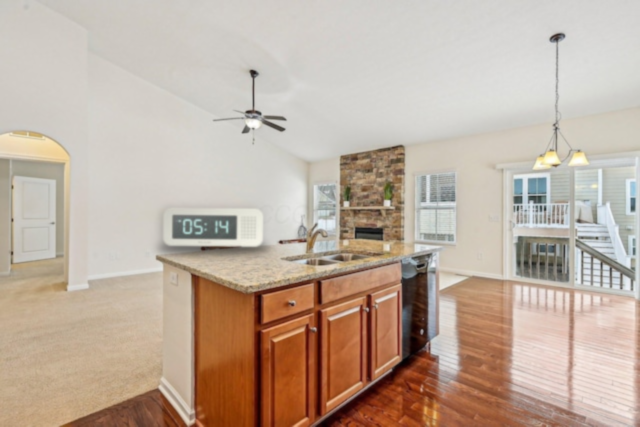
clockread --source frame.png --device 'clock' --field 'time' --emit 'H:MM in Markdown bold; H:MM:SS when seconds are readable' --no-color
**5:14**
